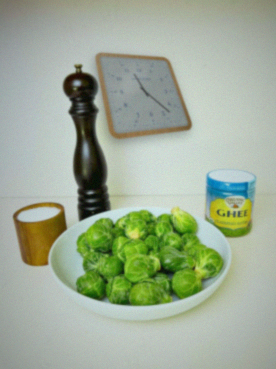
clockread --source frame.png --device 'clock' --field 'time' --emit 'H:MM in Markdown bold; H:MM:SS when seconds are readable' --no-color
**11:23**
